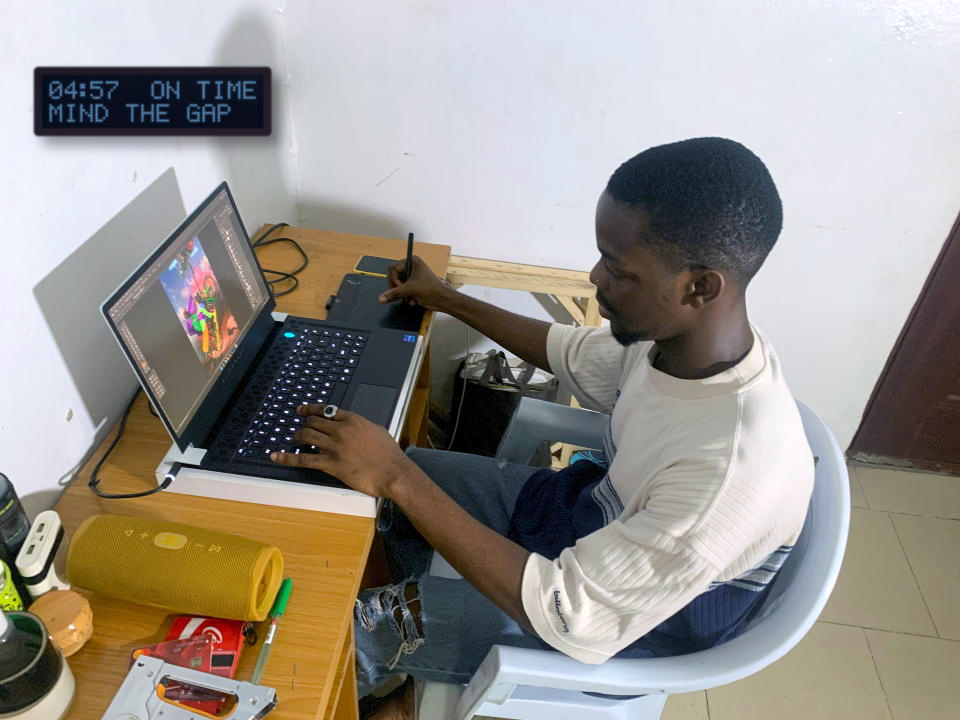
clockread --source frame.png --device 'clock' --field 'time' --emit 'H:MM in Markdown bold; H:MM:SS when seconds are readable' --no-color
**4:57**
